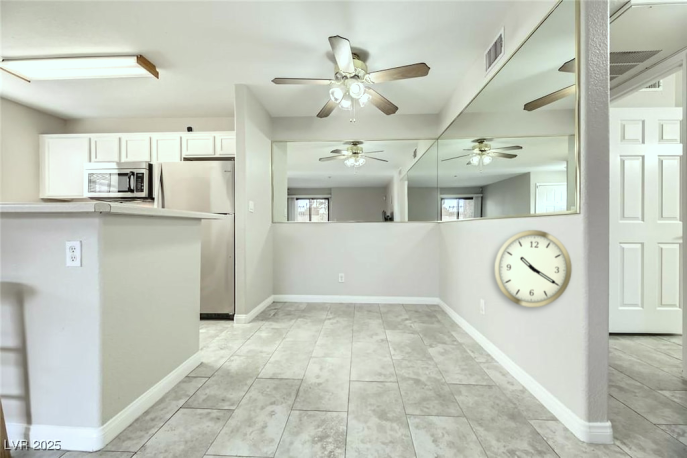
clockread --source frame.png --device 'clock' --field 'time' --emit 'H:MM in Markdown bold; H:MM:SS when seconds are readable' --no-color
**10:20**
